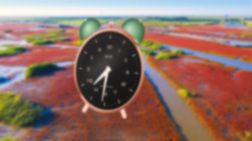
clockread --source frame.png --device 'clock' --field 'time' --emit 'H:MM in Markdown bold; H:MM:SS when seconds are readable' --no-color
**7:31**
